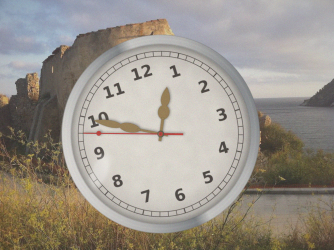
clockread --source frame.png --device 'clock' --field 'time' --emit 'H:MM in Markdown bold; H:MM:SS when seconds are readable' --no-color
**12:49:48**
